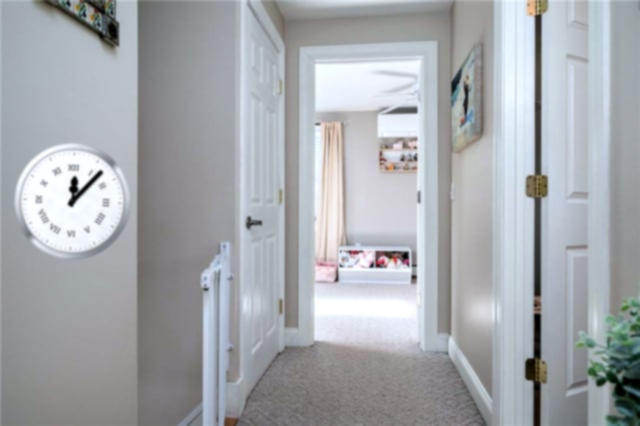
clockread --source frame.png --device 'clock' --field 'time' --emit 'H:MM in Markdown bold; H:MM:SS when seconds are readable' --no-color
**12:07**
